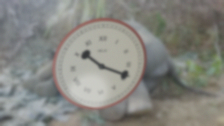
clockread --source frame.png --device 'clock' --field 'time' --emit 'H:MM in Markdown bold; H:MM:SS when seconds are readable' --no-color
**10:19**
